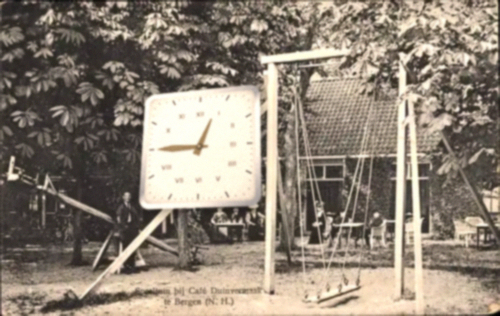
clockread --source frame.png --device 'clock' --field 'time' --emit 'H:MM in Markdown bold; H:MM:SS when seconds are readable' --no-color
**12:45**
